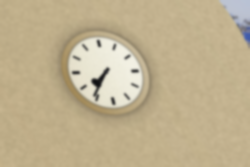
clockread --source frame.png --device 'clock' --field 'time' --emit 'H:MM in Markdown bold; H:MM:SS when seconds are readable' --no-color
**7:36**
